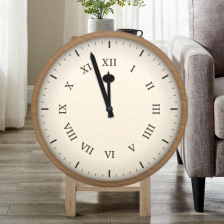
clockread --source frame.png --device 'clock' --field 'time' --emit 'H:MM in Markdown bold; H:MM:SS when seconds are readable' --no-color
**11:57**
